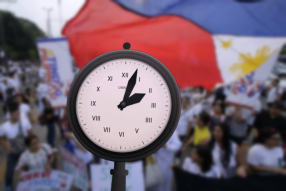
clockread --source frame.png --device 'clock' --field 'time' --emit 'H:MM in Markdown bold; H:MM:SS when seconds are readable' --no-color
**2:03**
